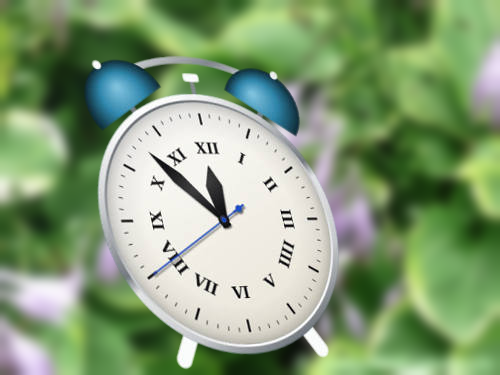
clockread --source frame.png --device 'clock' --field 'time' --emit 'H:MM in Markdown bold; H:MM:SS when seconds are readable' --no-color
**11:52:40**
